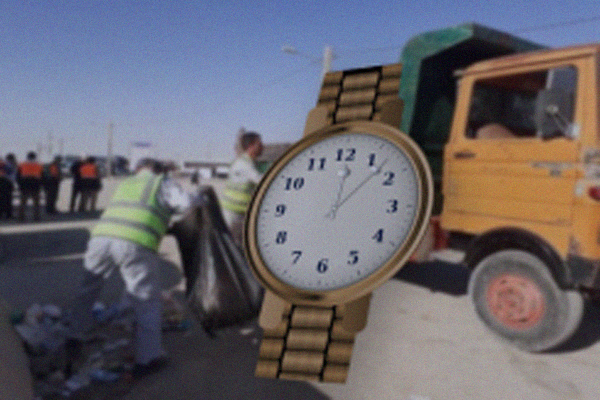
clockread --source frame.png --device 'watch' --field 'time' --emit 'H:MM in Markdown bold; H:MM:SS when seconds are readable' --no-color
**12:07**
